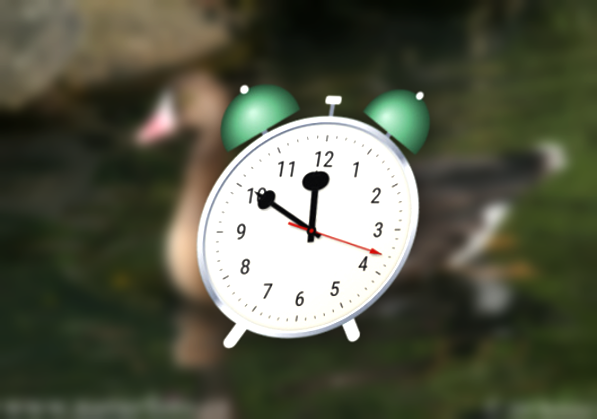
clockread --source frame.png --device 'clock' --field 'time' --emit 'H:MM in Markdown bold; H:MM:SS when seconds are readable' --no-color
**11:50:18**
